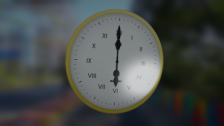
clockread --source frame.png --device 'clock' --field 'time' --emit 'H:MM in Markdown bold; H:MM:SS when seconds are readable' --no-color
**6:00**
